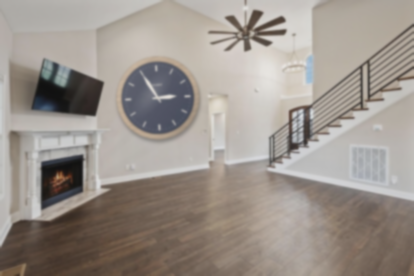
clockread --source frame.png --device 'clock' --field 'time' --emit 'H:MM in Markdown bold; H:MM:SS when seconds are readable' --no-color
**2:55**
